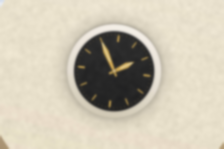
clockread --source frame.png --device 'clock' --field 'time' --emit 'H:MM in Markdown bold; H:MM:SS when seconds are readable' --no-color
**1:55**
